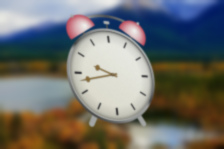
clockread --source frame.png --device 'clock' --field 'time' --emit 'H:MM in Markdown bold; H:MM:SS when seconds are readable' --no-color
**9:43**
